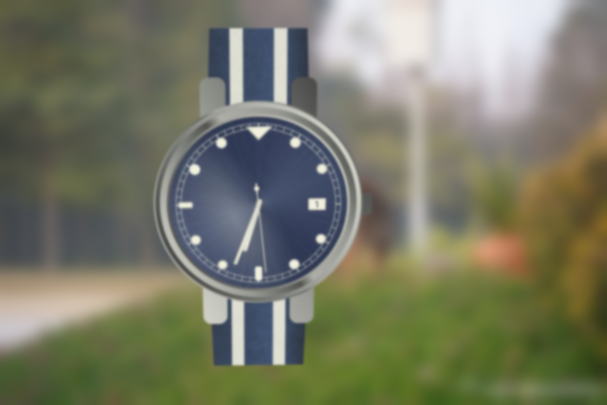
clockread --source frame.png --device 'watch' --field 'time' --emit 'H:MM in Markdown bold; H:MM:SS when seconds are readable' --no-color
**6:33:29**
